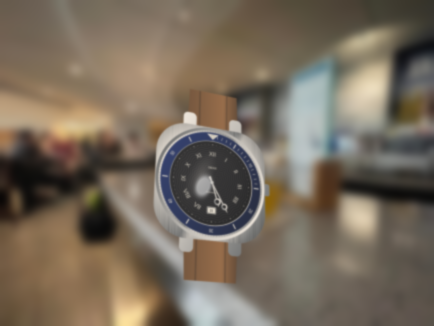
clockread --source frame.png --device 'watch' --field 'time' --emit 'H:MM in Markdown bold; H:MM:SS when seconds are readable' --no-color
**5:25**
